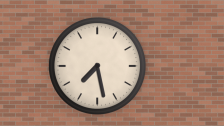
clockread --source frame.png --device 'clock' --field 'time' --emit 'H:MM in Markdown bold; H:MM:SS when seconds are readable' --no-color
**7:28**
